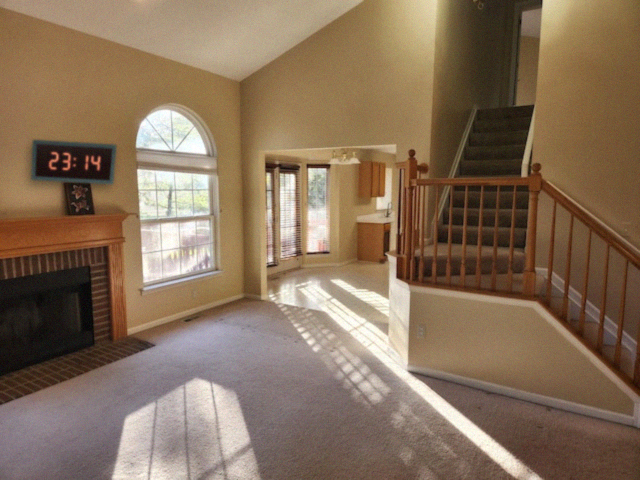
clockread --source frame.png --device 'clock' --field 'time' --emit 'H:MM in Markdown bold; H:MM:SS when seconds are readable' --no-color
**23:14**
